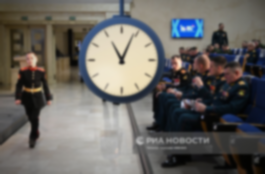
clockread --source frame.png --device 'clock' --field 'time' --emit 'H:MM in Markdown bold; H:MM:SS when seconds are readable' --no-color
**11:04**
